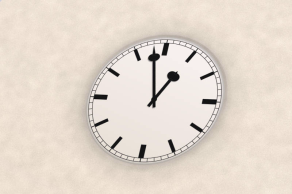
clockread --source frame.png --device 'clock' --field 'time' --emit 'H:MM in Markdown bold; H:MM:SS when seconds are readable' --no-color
**12:58**
